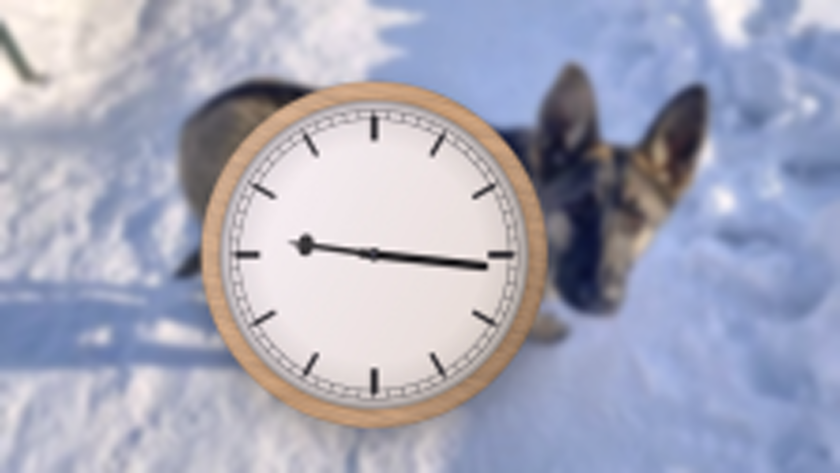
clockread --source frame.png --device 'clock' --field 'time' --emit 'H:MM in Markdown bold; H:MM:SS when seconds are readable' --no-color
**9:16**
